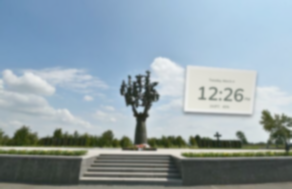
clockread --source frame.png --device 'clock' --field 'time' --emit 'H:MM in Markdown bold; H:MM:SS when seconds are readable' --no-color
**12:26**
